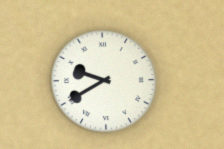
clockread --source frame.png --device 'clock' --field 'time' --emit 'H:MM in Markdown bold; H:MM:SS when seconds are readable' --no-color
**9:40**
